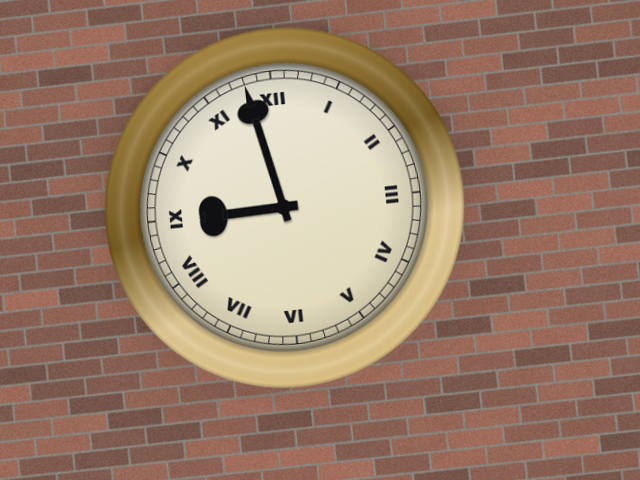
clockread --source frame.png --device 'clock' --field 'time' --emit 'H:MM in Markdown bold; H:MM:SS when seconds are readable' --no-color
**8:58**
